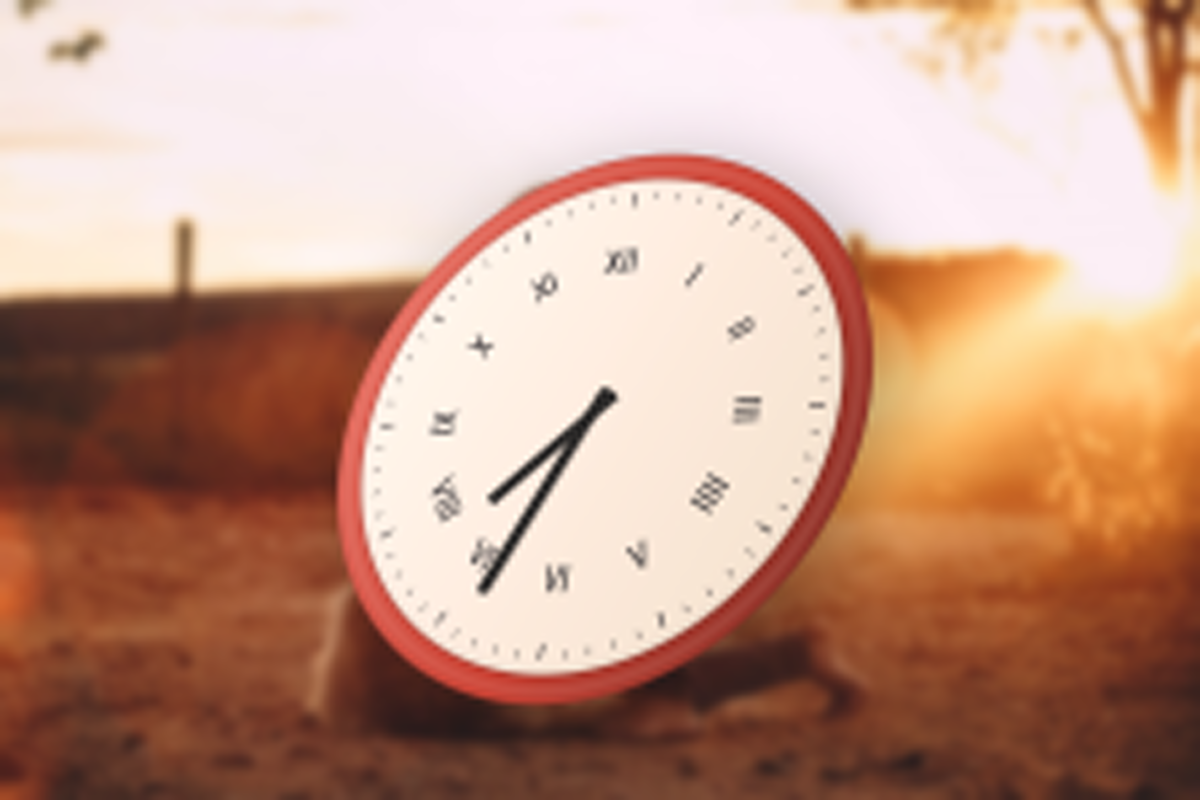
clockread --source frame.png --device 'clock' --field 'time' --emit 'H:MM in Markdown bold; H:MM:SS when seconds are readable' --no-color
**7:34**
